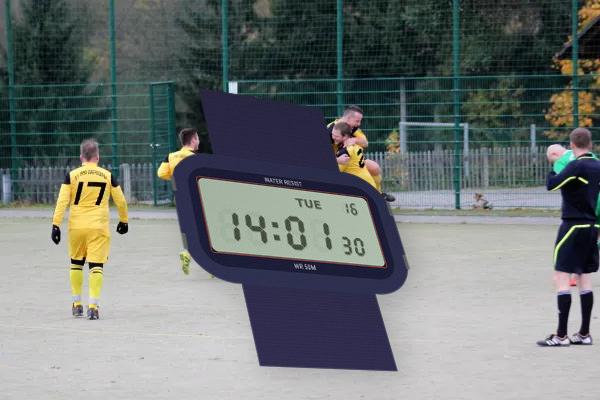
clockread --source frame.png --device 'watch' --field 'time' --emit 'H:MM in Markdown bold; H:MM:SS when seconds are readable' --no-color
**14:01:30**
